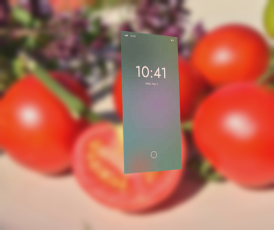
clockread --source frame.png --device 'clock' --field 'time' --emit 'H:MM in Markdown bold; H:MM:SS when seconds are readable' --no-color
**10:41**
